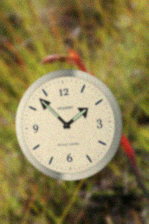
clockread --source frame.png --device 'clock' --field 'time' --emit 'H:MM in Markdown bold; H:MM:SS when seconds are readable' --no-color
**1:53**
